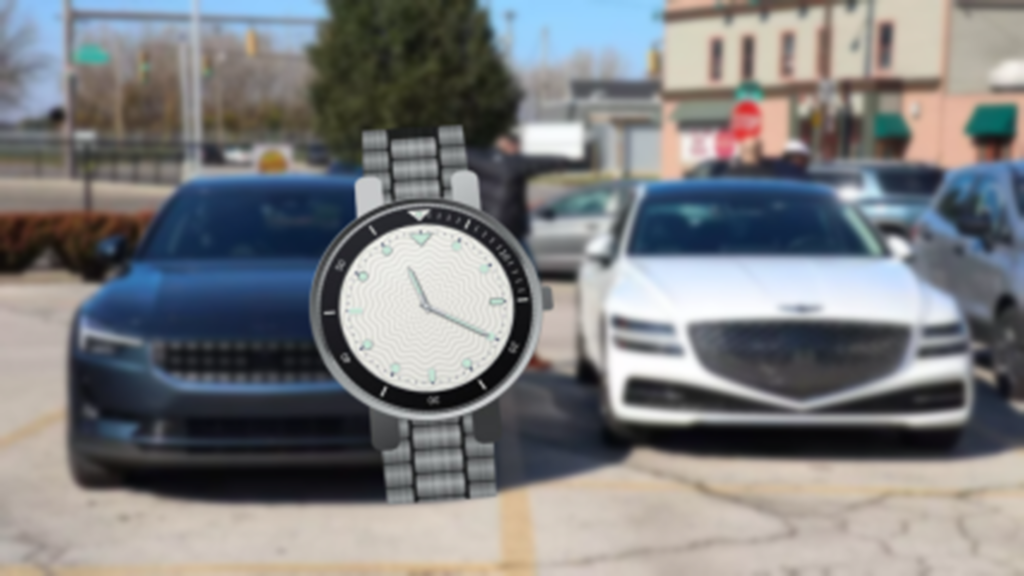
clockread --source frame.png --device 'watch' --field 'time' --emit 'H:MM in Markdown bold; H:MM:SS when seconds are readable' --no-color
**11:20**
